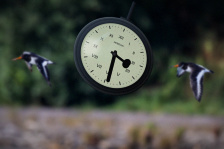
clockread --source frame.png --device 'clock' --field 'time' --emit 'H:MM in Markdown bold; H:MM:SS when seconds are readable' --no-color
**3:29**
